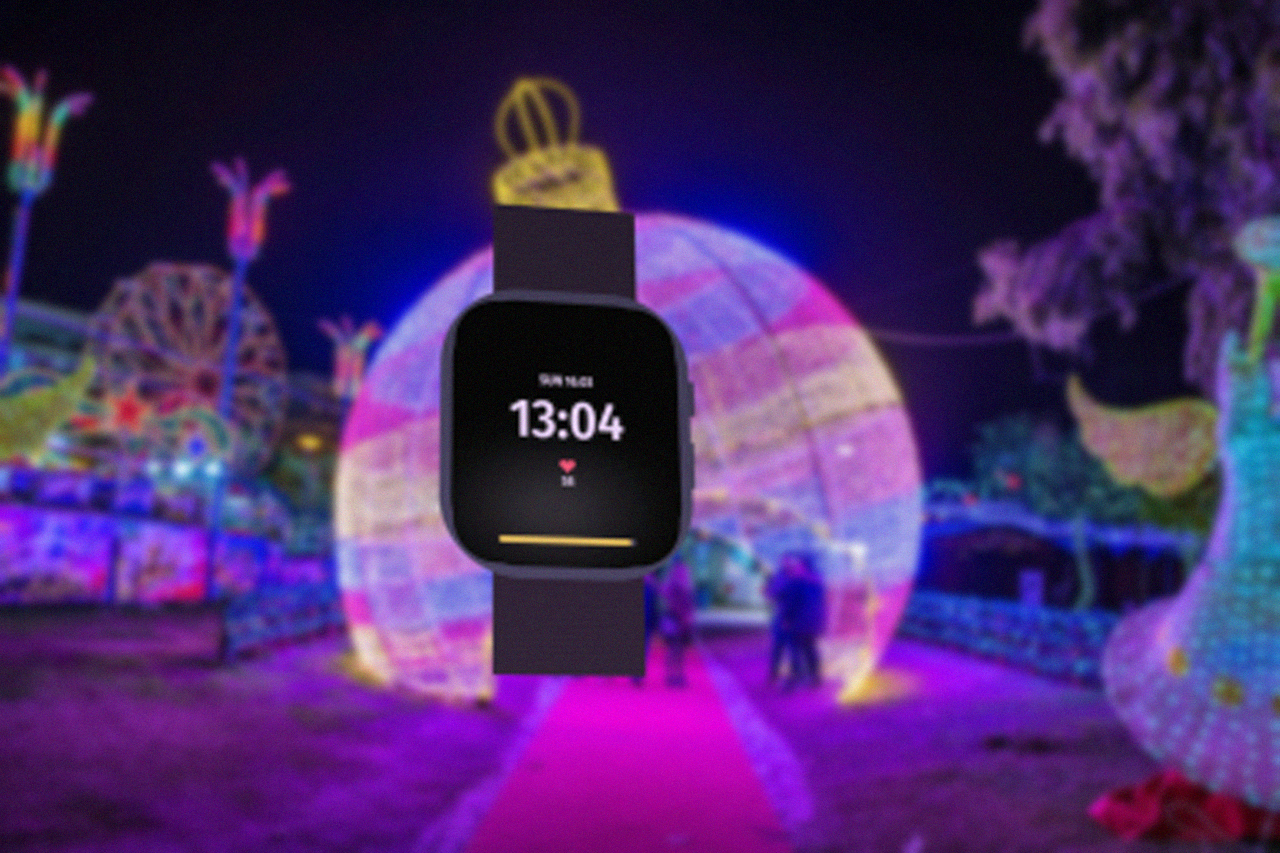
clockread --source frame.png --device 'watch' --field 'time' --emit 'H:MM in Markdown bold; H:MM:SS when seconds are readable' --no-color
**13:04**
